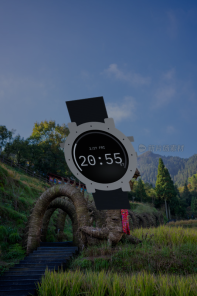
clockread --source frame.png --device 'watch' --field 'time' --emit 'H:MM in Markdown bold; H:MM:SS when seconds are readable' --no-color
**20:55**
